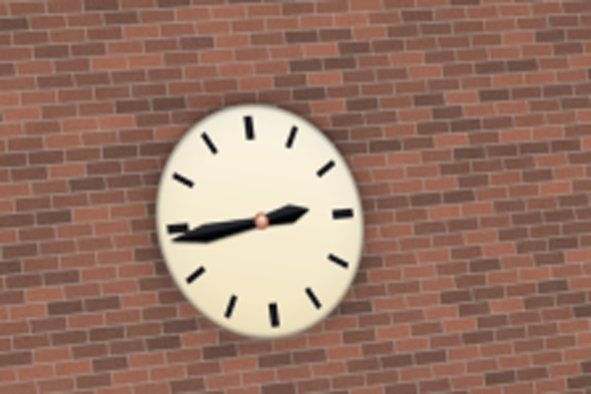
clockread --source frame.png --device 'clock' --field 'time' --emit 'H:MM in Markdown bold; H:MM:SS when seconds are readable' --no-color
**2:44**
